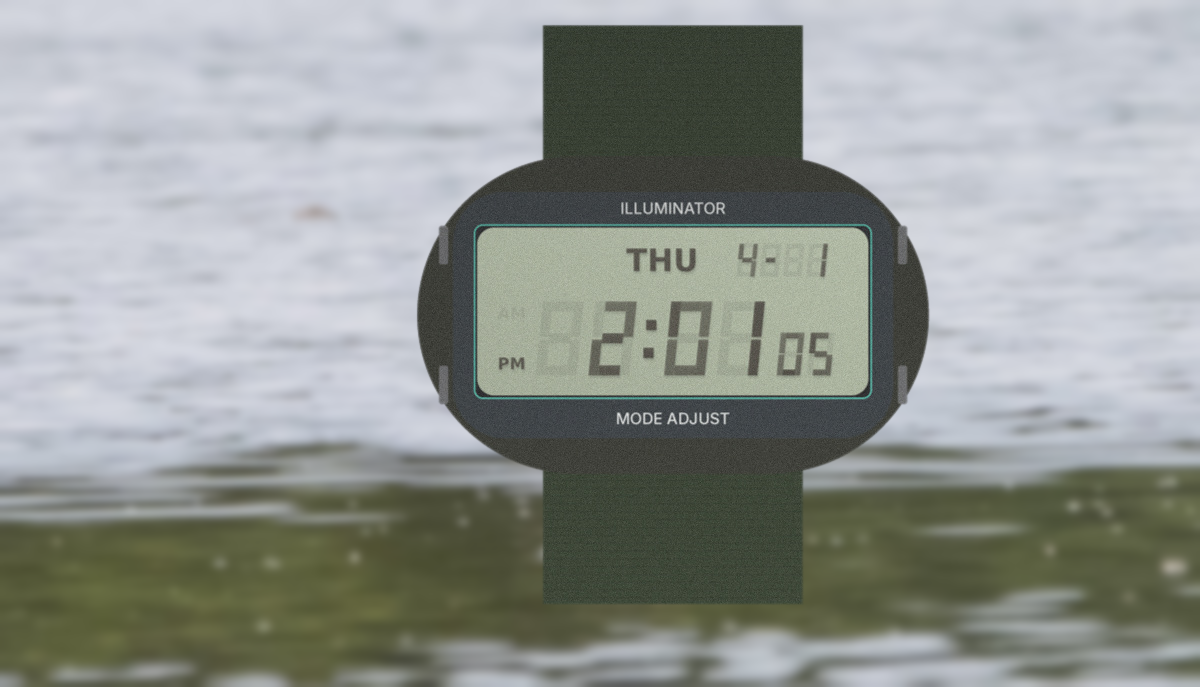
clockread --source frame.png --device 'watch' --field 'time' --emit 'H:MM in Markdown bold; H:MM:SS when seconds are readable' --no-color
**2:01:05**
